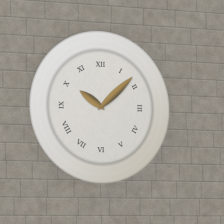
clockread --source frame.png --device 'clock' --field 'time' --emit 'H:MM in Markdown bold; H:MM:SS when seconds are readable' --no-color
**10:08**
